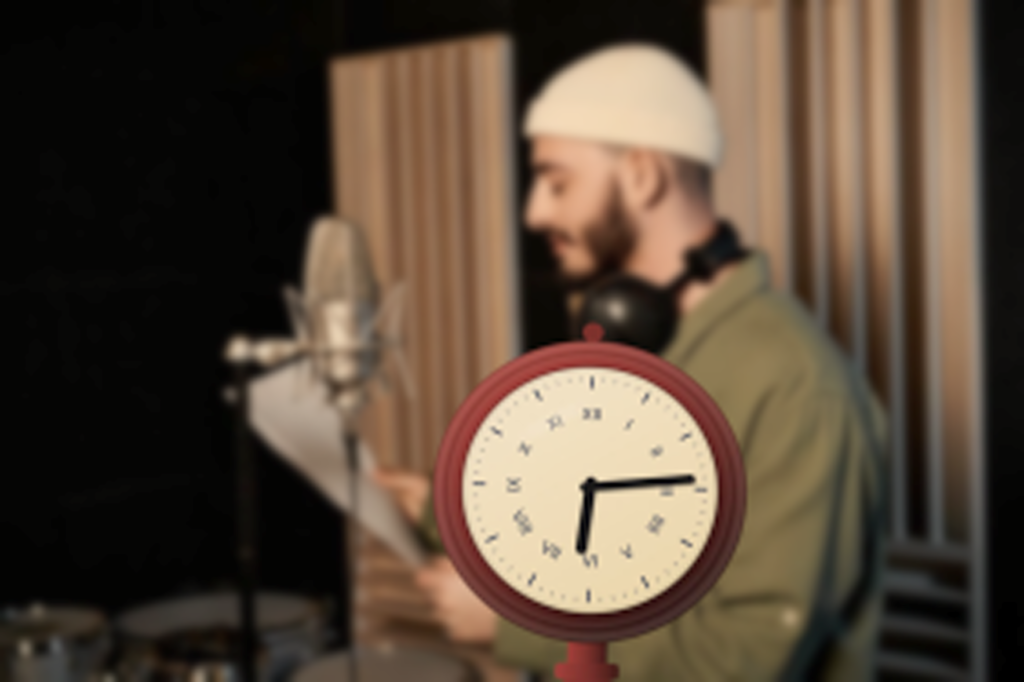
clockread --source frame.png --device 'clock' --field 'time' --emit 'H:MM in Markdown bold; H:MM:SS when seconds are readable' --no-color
**6:14**
